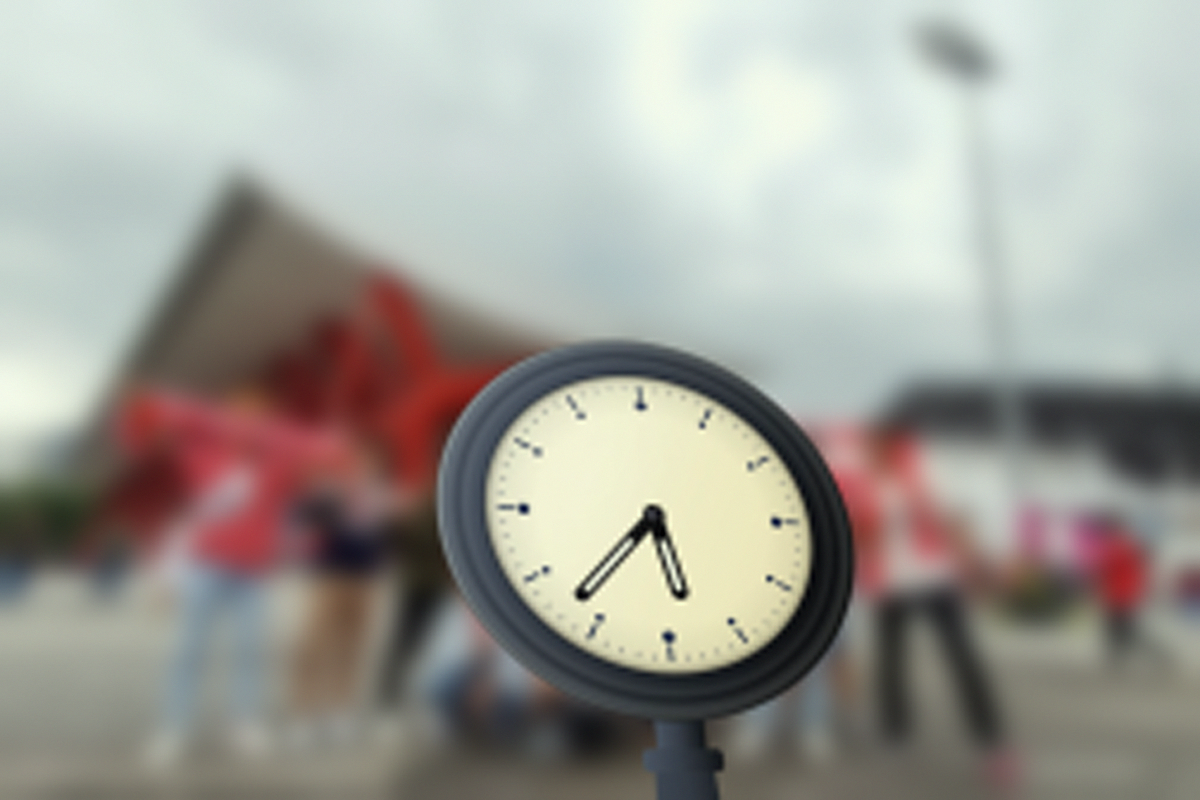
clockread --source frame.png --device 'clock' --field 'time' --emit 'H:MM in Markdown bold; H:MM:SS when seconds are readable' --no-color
**5:37**
